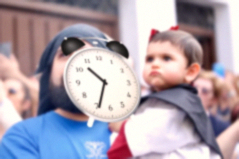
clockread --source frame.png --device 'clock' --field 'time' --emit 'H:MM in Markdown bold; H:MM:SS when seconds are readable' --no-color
**10:34**
